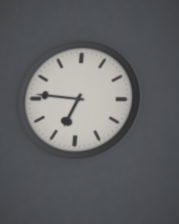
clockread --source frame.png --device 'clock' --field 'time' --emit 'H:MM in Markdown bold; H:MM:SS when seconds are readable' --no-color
**6:46**
